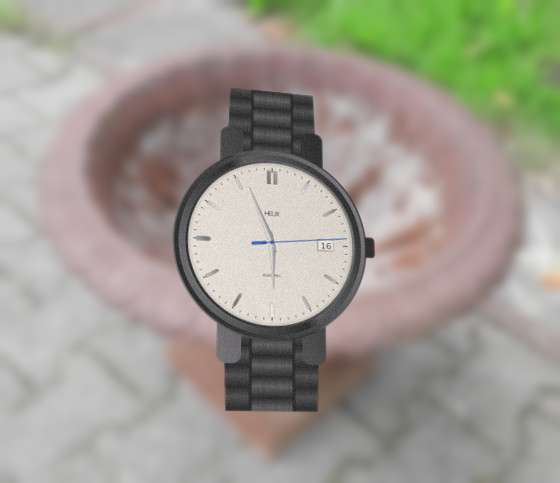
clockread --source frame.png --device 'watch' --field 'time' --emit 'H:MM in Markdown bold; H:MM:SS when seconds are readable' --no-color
**5:56:14**
